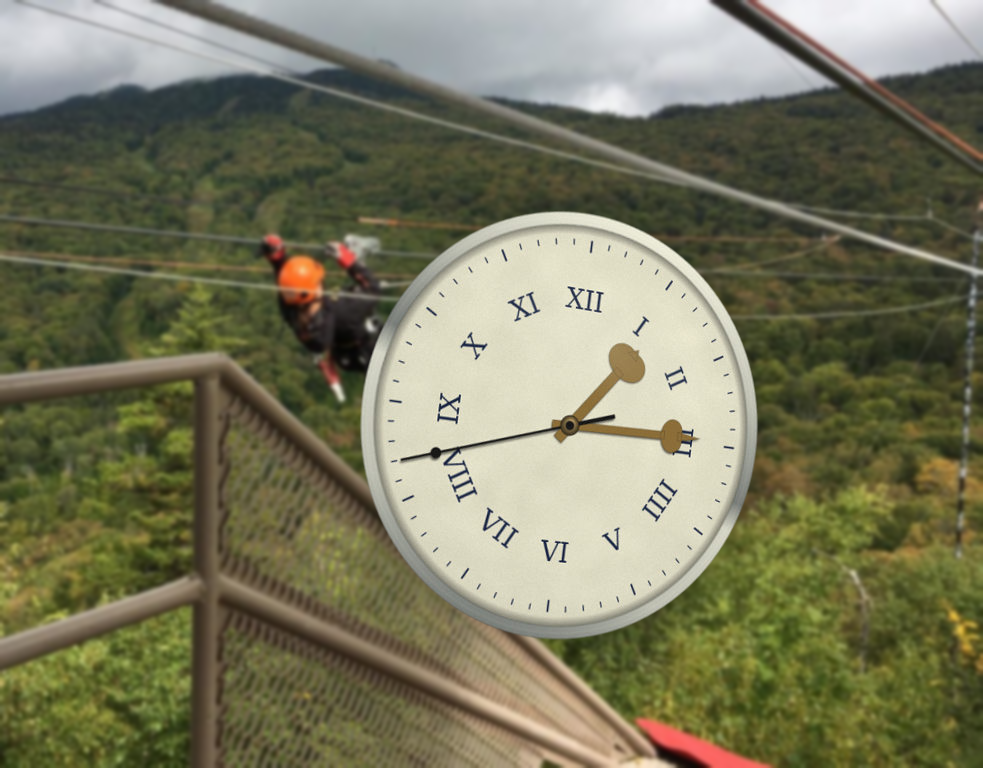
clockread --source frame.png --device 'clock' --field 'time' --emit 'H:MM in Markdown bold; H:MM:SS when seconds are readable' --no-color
**1:14:42**
